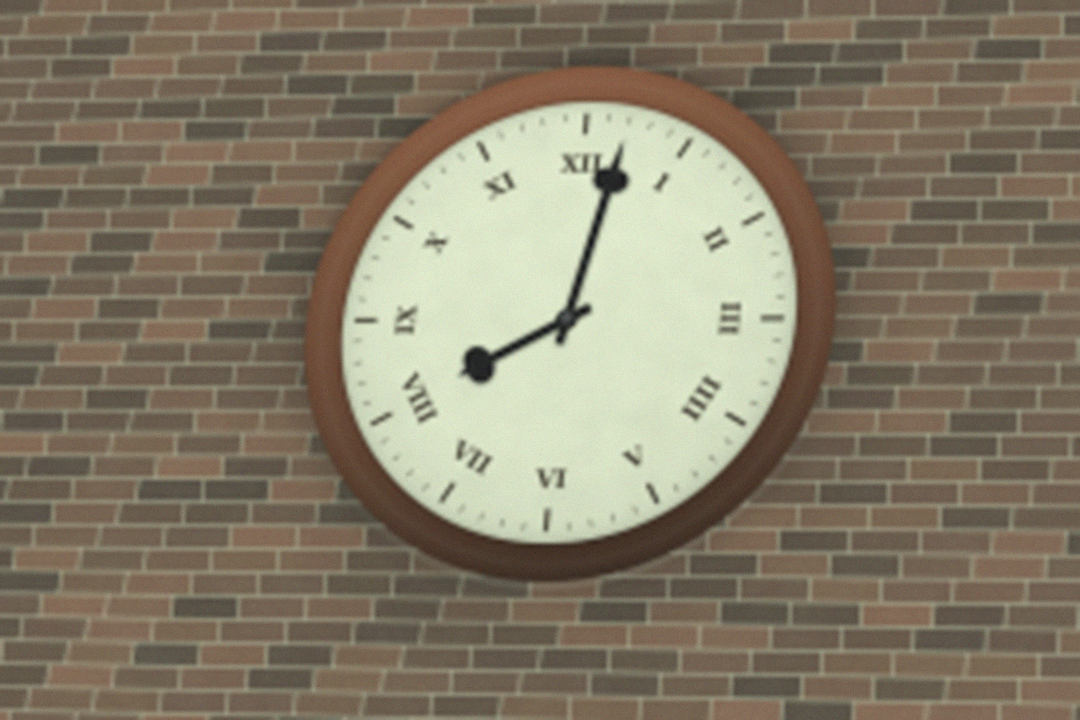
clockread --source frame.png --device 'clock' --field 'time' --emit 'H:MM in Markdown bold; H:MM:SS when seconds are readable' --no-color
**8:02**
